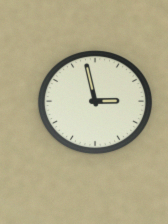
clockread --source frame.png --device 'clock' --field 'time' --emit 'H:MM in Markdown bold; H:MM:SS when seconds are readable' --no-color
**2:58**
